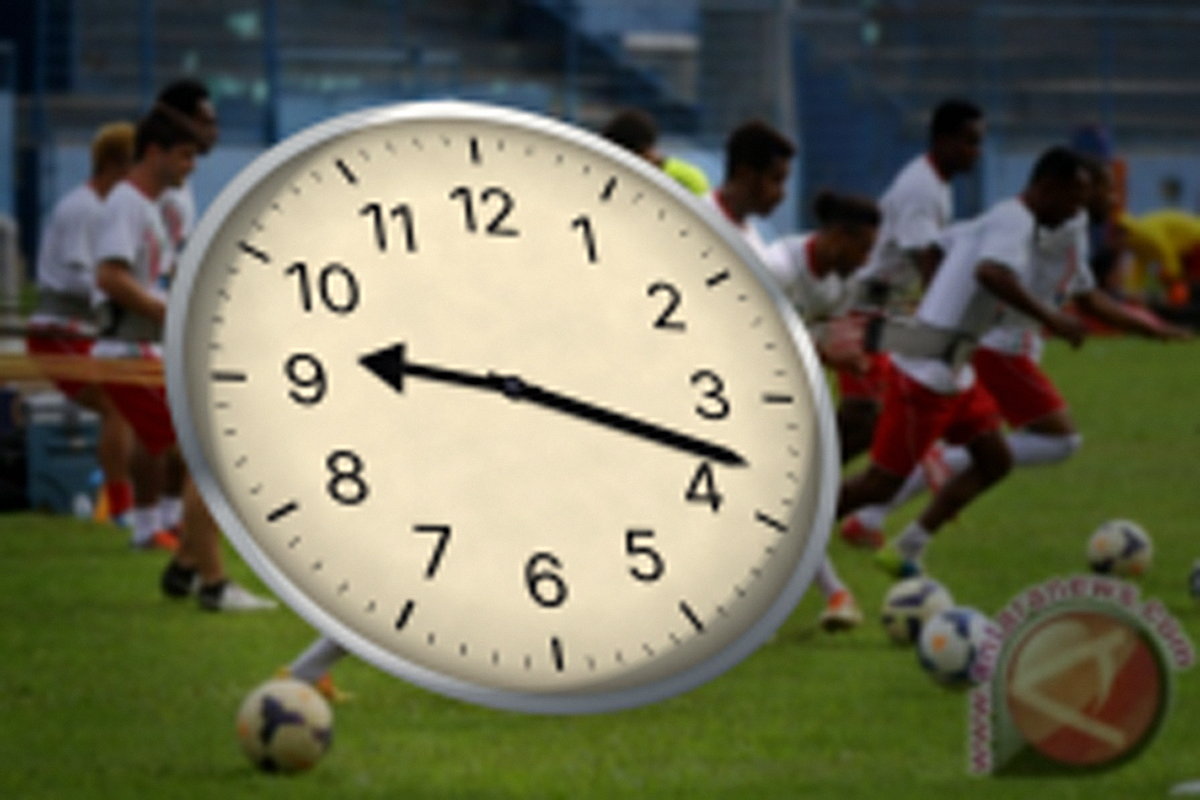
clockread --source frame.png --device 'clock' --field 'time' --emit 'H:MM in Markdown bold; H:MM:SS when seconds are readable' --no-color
**9:18**
